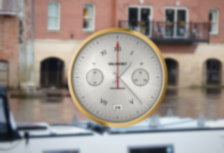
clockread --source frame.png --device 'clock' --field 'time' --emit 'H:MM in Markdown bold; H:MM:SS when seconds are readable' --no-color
**1:23**
